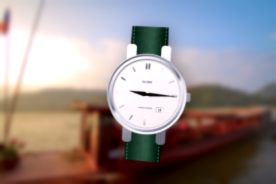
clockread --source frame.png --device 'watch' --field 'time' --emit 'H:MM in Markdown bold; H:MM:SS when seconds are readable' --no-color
**9:15**
